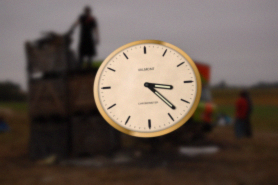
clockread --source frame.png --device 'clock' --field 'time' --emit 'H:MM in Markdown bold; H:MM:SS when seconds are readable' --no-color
**3:23**
